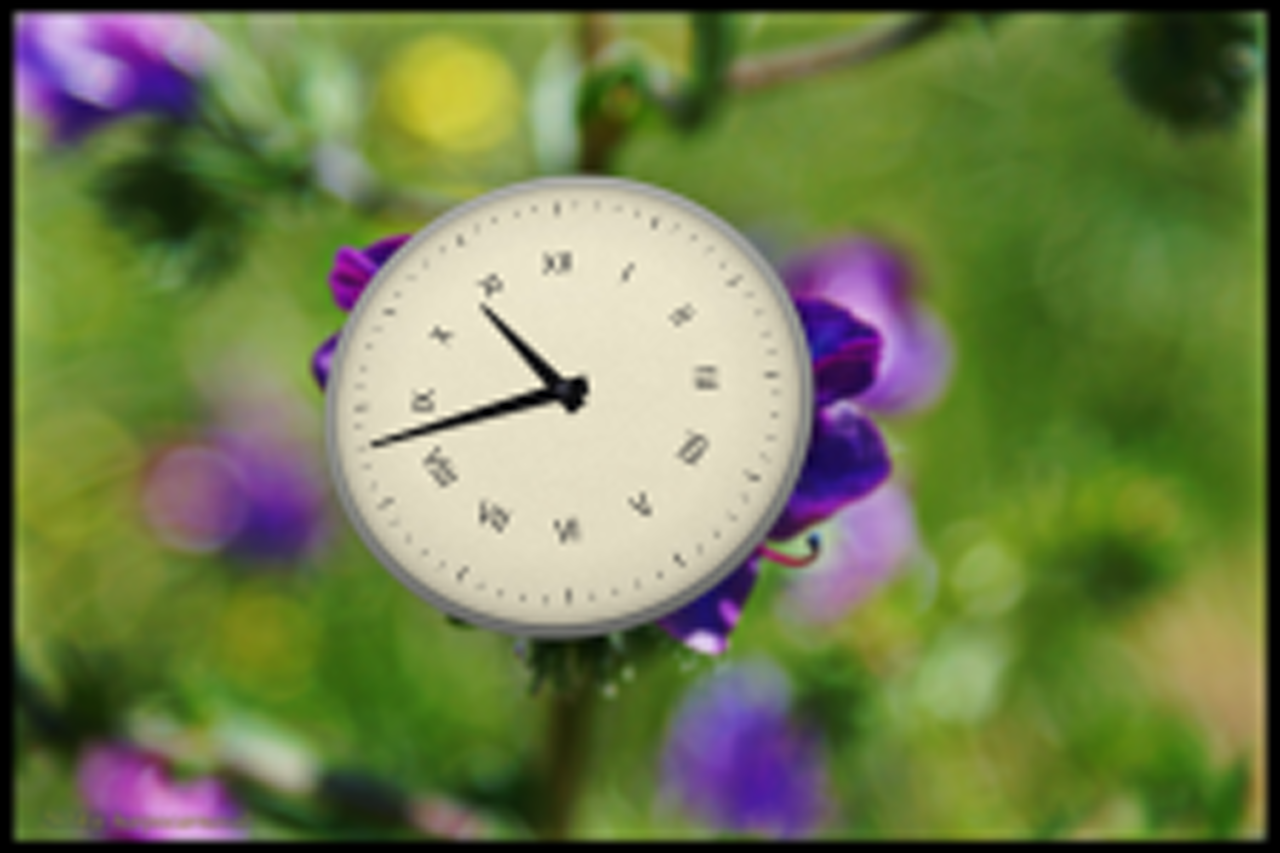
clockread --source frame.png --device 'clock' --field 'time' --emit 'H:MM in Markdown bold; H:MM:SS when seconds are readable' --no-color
**10:43**
